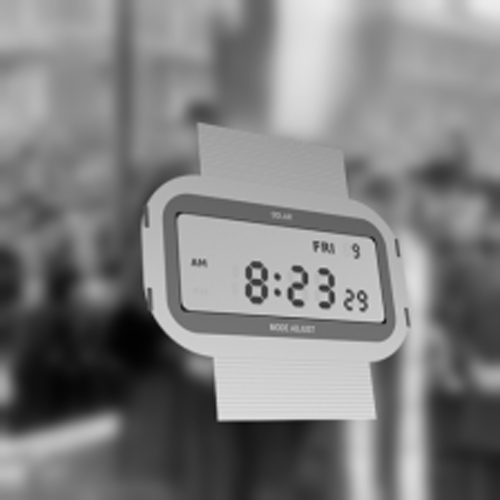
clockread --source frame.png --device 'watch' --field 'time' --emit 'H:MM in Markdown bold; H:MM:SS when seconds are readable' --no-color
**8:23:29**
